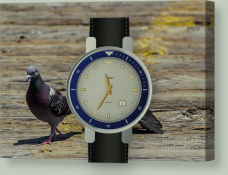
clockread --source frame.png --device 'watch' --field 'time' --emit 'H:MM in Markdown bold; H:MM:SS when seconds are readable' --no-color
**11:35**
